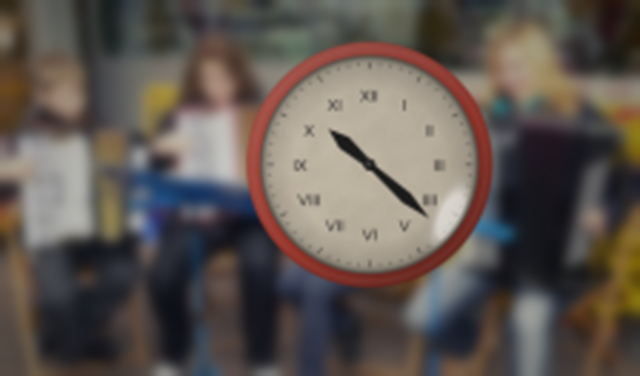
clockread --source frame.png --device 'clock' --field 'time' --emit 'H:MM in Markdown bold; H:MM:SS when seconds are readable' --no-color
**10:22**
